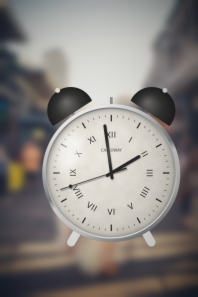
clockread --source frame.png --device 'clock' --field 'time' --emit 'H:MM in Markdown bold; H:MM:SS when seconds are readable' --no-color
**1:58:42**
